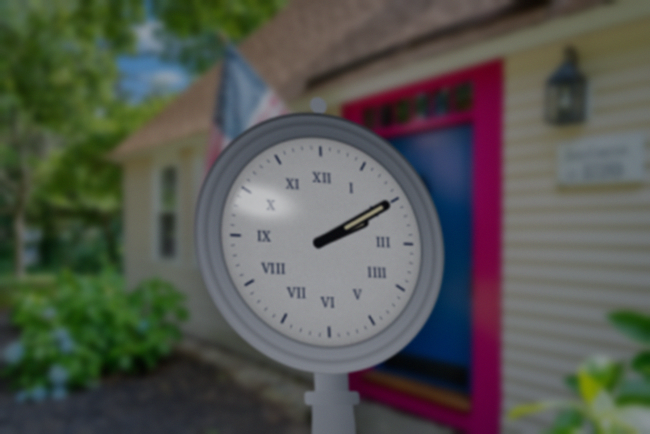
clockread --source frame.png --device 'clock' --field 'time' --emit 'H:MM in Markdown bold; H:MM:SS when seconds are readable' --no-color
**2:10**
